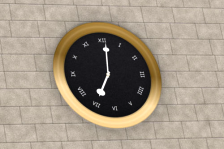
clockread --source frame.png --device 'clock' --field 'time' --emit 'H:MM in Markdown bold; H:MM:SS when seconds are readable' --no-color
**7:01**
